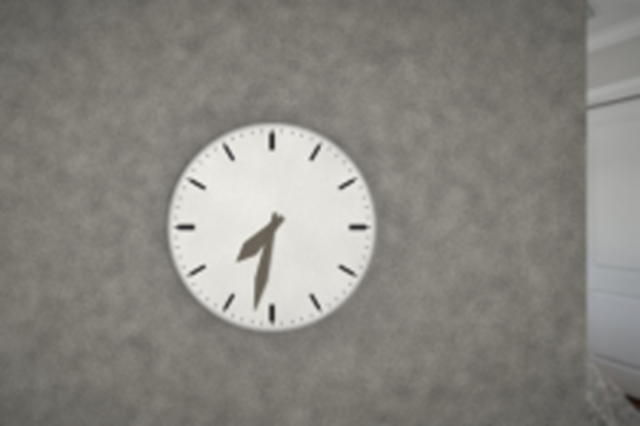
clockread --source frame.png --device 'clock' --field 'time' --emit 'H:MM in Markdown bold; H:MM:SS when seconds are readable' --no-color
**7:32**
